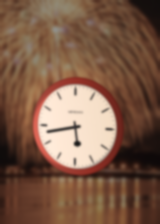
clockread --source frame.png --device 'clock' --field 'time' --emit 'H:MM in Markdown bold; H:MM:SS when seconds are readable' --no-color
**5:43**
